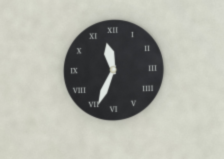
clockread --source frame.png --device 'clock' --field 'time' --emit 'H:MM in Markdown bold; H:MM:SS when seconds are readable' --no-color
**11:34**
